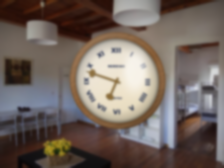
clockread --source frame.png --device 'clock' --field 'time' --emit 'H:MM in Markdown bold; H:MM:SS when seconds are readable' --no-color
**6:48**
